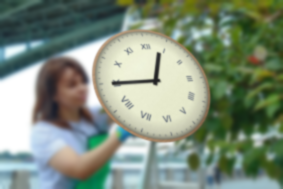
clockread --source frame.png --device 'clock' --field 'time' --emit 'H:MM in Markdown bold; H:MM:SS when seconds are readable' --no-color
**12:45**
